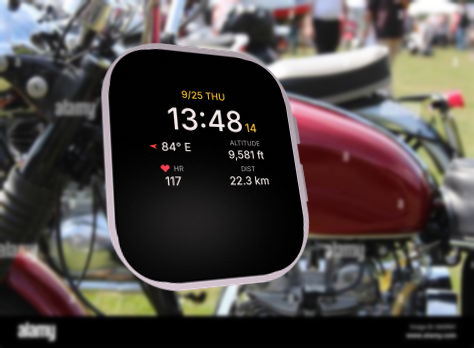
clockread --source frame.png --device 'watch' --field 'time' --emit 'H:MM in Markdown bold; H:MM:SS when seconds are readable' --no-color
**13:48:14**
